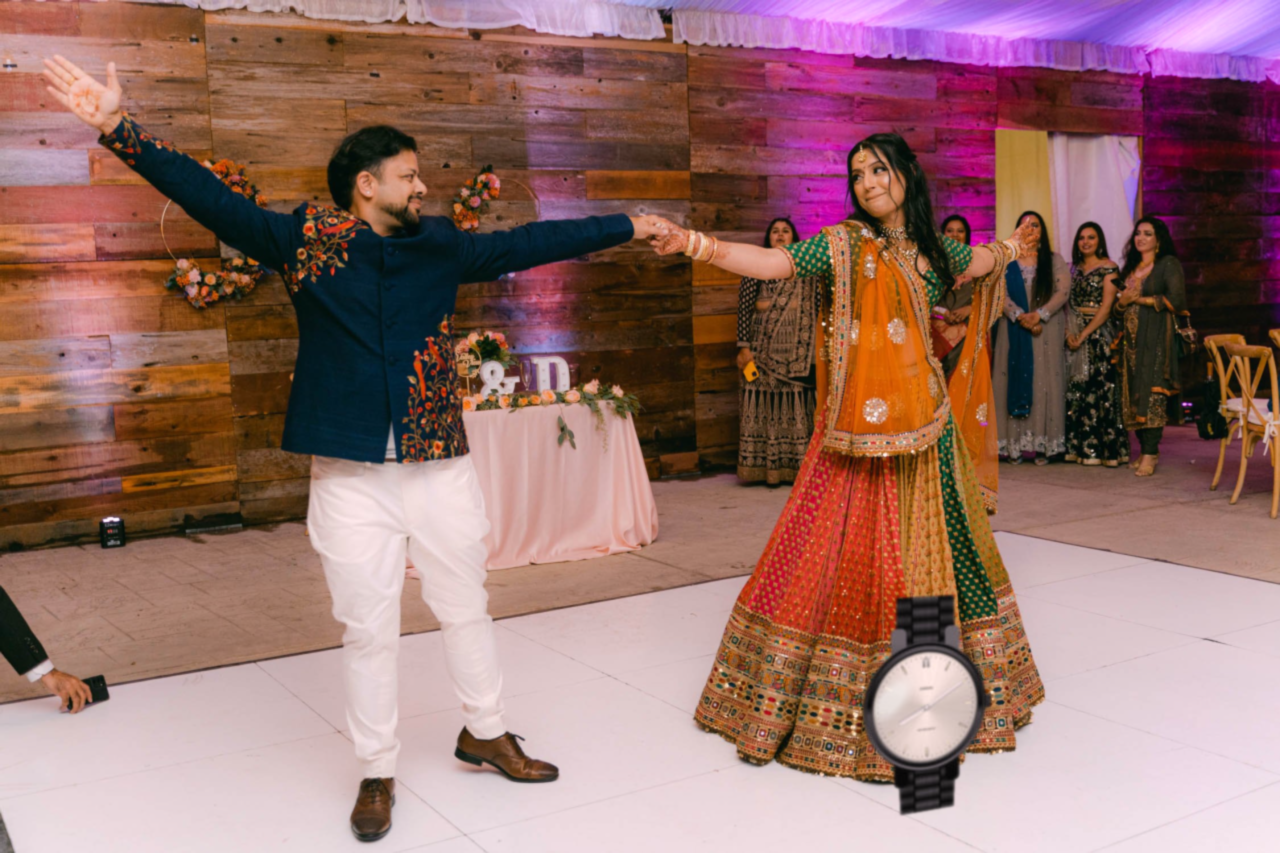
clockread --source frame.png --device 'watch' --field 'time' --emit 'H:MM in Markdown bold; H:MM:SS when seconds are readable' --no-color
**8:10**
